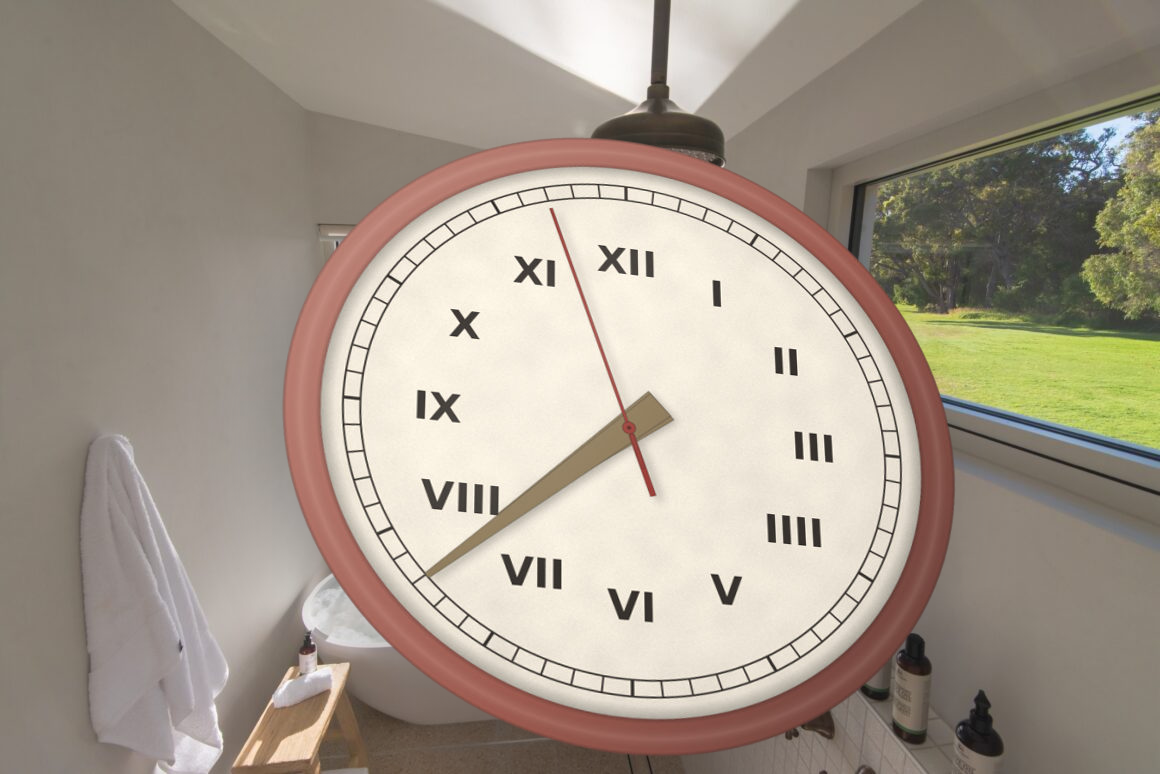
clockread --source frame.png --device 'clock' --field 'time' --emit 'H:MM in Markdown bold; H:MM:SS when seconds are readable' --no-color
**7:37:57**
